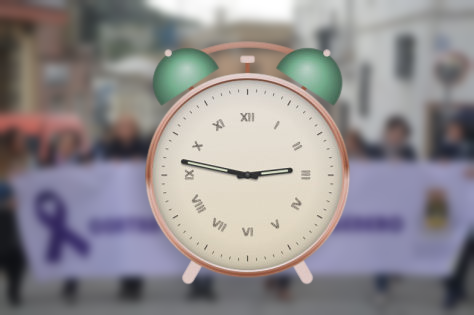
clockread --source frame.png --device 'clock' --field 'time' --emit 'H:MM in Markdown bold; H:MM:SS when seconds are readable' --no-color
**2:47**
